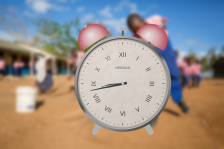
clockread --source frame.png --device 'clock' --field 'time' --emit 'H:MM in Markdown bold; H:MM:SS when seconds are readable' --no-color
**8:43**
